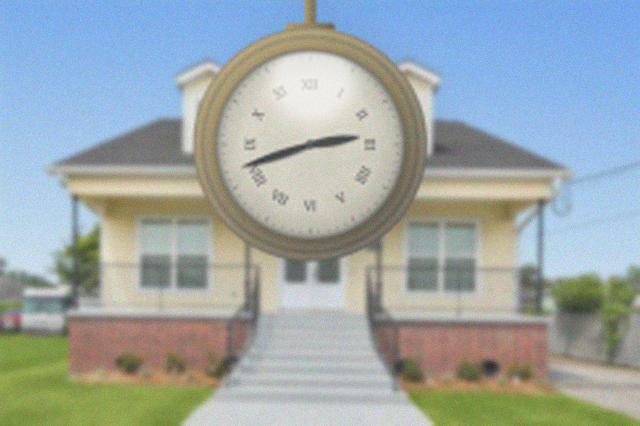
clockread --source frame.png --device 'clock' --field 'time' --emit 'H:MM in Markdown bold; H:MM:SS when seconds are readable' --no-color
**2:42**
